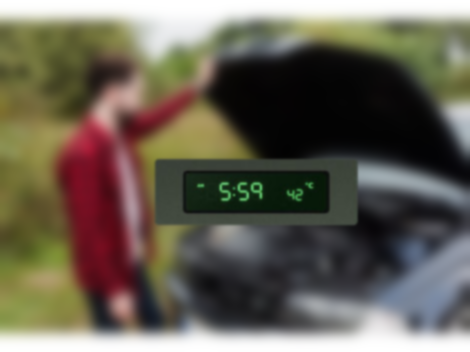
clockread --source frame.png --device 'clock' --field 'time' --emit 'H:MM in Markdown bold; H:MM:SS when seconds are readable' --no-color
**5:59**
